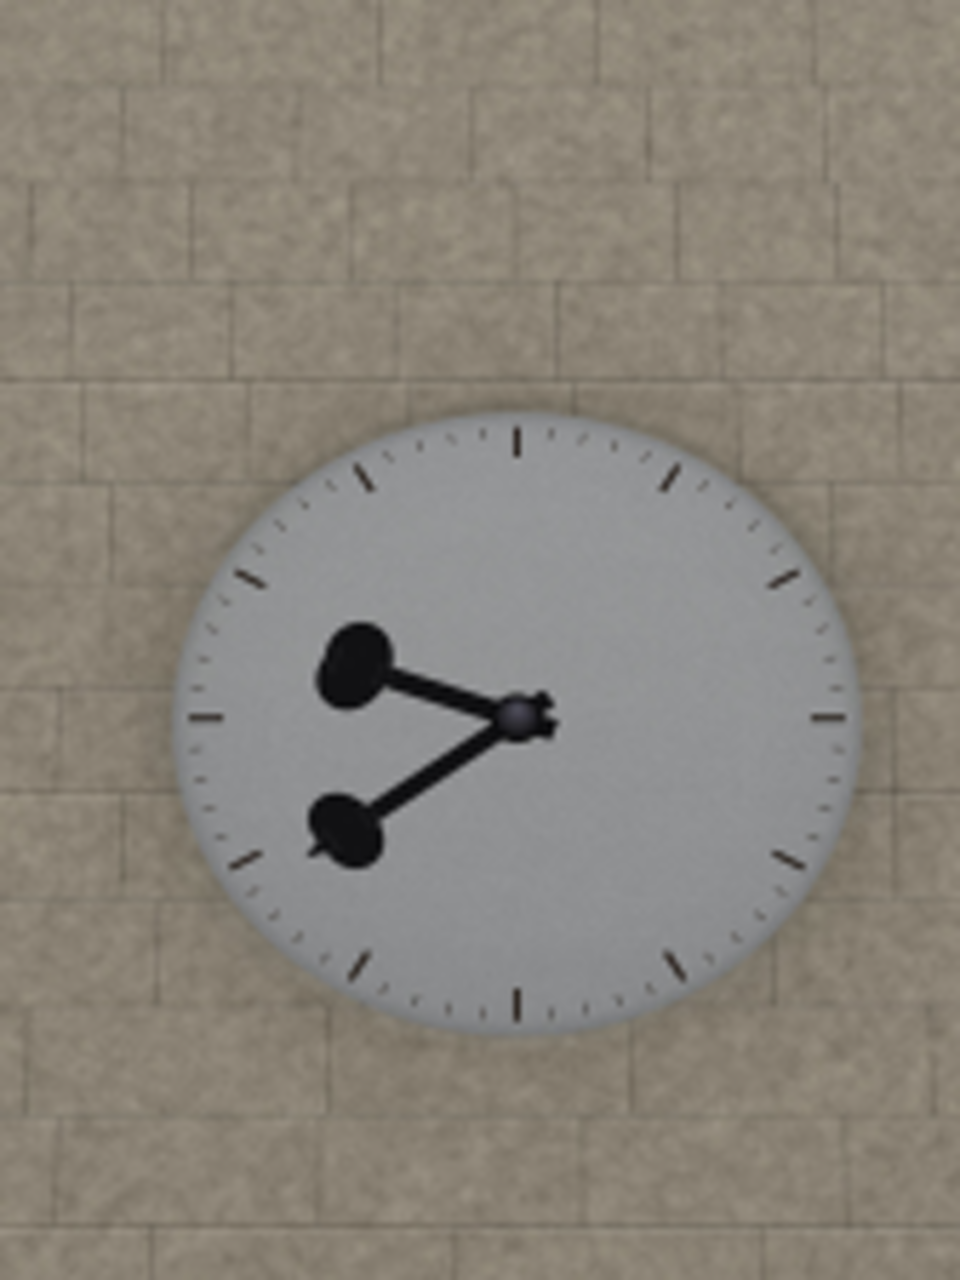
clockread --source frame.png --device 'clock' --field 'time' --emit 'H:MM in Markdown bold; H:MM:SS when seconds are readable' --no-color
**9:39**
